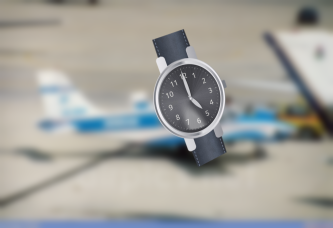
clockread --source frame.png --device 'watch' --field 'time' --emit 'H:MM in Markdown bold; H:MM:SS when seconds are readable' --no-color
**5:00**
